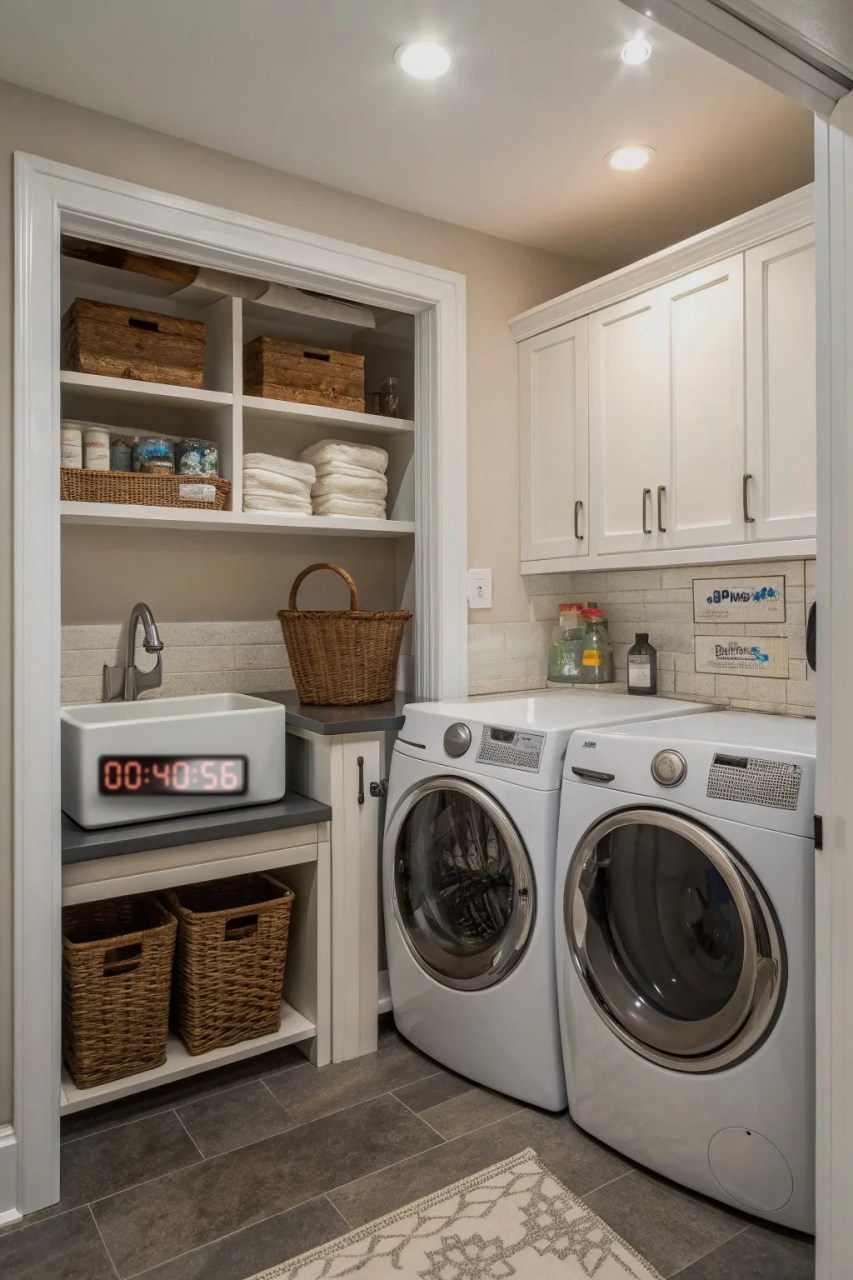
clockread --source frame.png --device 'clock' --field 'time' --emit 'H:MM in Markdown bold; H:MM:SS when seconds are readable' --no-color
**0:40:56**
